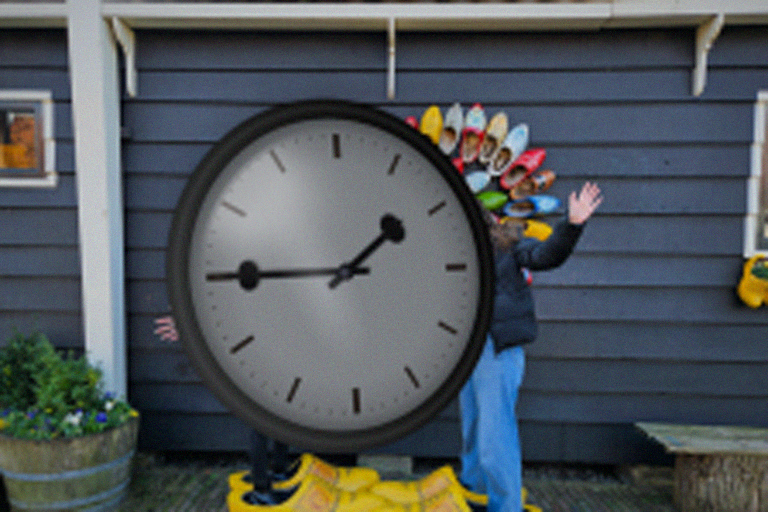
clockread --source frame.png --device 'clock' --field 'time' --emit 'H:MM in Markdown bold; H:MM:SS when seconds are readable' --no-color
**1:45**
